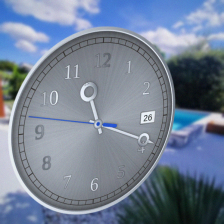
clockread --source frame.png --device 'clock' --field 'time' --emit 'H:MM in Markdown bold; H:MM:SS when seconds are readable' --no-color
**11:18:47**
